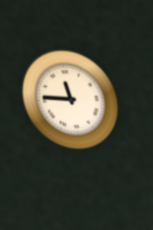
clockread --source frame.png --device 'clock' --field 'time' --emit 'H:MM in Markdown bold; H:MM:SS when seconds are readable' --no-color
**11:46**
